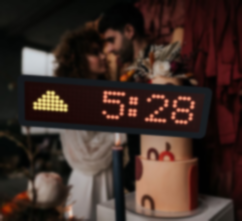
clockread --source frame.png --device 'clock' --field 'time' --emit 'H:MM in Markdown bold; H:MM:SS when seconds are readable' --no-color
**5:28**
